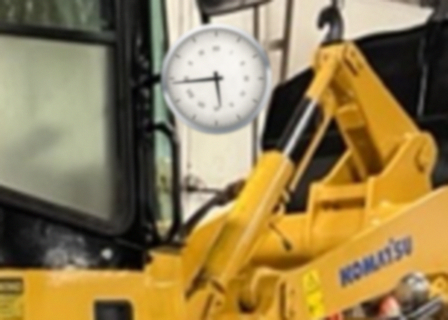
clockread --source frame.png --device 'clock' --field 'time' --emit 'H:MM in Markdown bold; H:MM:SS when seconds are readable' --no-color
**5:44**
